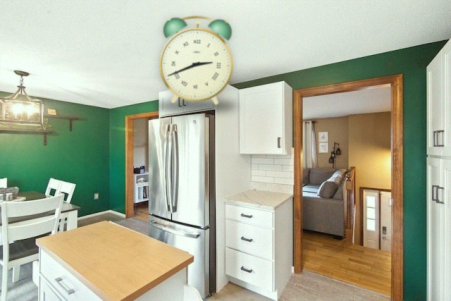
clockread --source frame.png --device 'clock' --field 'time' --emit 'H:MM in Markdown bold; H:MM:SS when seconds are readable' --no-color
**2:41**
